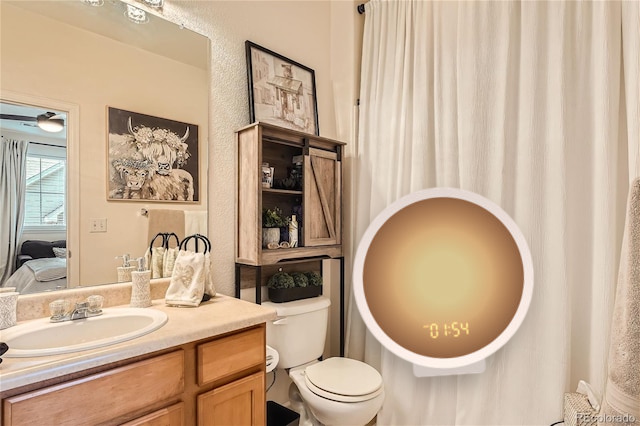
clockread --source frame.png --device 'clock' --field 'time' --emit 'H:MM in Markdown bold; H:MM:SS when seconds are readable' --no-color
**1:54**
